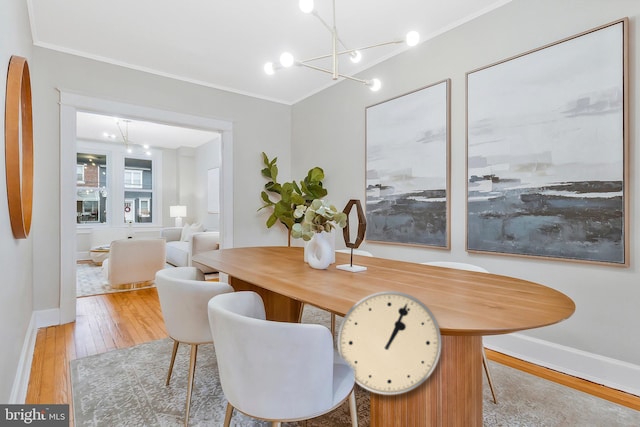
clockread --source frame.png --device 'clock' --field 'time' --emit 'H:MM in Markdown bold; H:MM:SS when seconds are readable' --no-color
**1:04**
